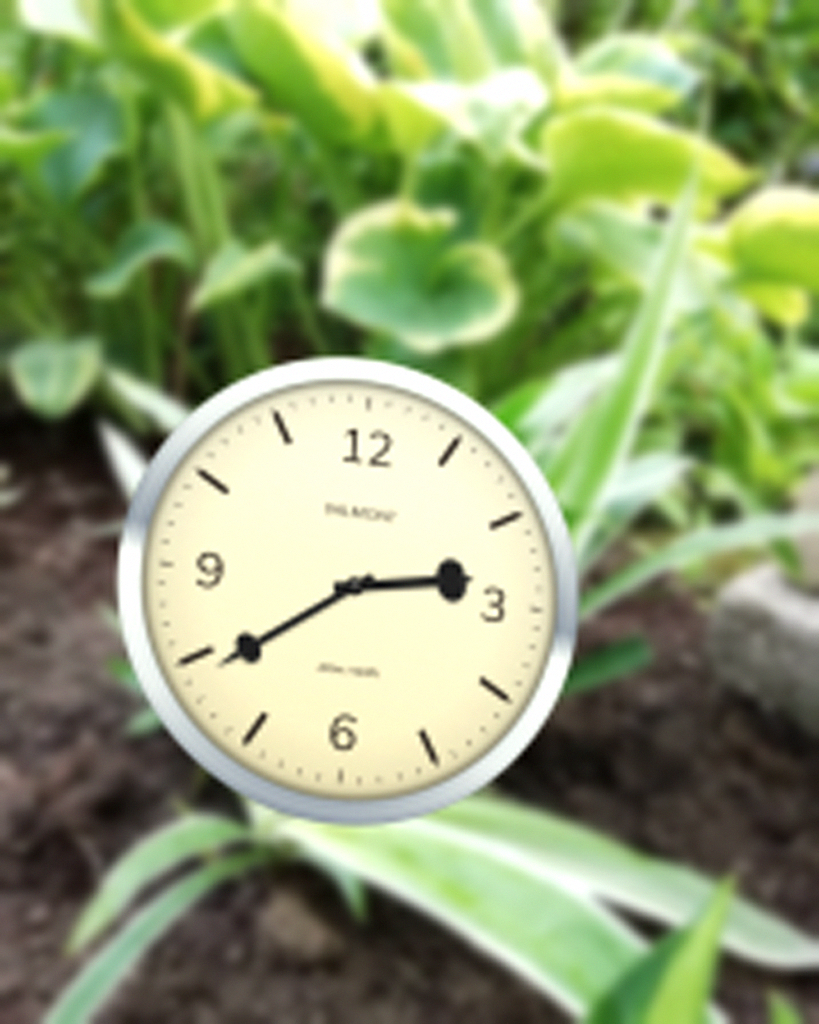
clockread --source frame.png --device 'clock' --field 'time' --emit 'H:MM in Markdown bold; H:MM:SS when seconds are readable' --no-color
**2:39**
